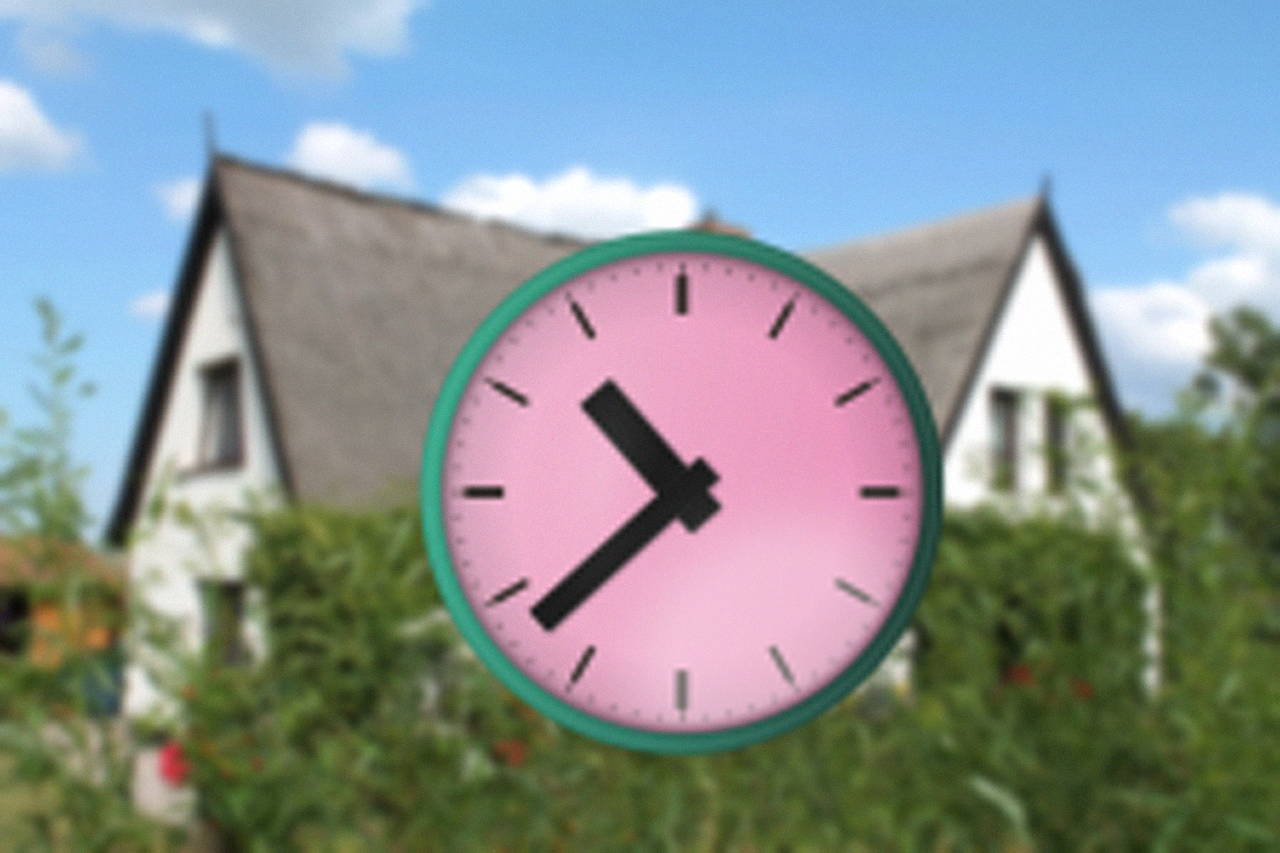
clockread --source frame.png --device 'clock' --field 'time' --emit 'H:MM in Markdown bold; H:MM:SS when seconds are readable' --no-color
**10:38**
